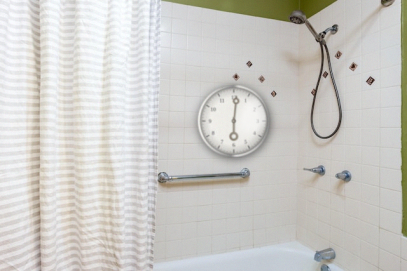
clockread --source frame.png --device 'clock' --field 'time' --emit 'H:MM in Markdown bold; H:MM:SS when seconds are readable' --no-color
**6:01**
